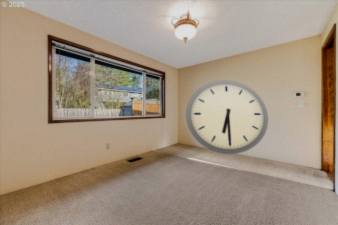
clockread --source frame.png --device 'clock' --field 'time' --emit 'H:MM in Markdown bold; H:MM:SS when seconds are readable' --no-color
**6:30**
